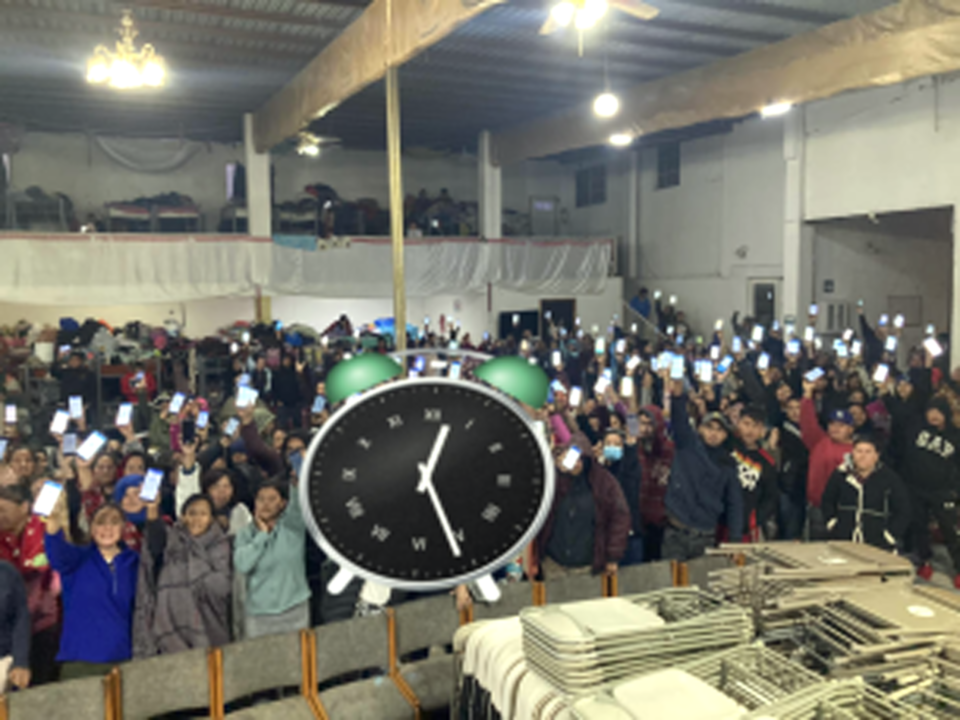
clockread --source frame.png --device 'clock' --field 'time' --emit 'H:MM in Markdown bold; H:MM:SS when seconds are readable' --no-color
**12:26**
